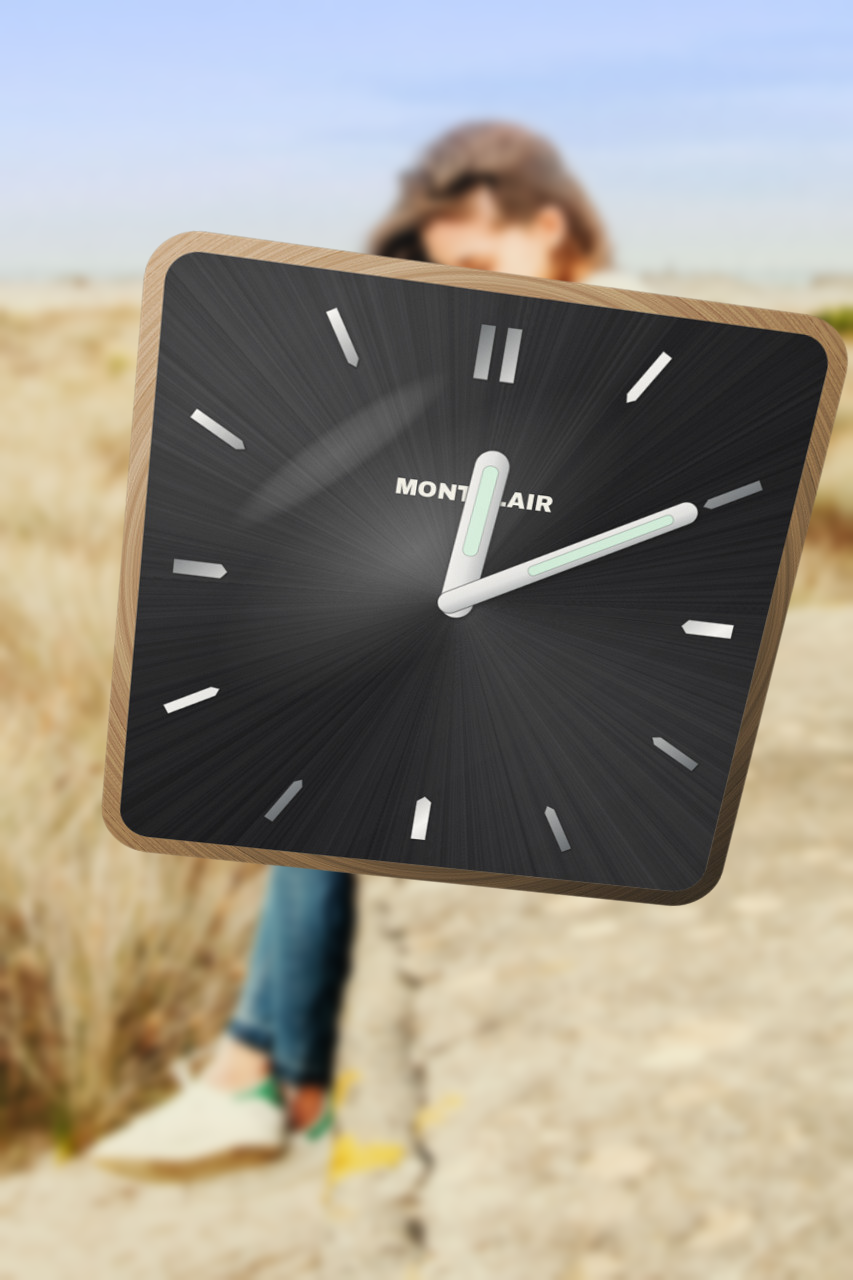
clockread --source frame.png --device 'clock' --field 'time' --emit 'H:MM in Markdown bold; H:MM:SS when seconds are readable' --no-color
**12:10**
